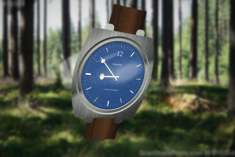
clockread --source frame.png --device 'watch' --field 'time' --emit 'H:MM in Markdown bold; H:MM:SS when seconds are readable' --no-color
**8:52**
